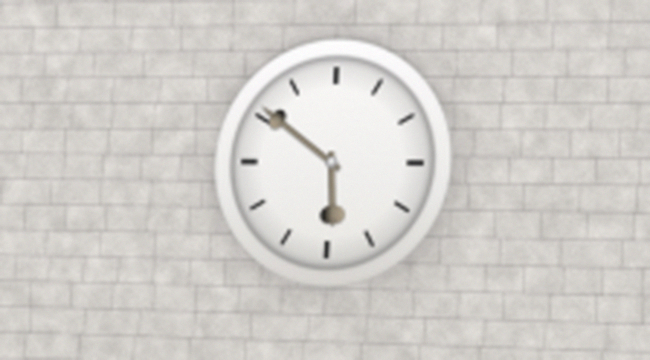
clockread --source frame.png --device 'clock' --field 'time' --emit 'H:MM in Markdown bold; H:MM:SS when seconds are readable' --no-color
**5:51**
